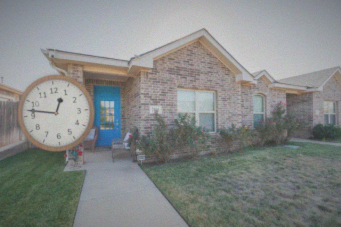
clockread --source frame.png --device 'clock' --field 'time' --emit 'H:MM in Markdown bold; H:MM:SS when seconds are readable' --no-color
**12:47**
